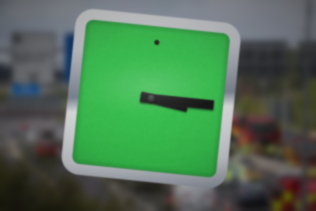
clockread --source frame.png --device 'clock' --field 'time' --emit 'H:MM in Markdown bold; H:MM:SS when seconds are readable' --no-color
**3:15**
